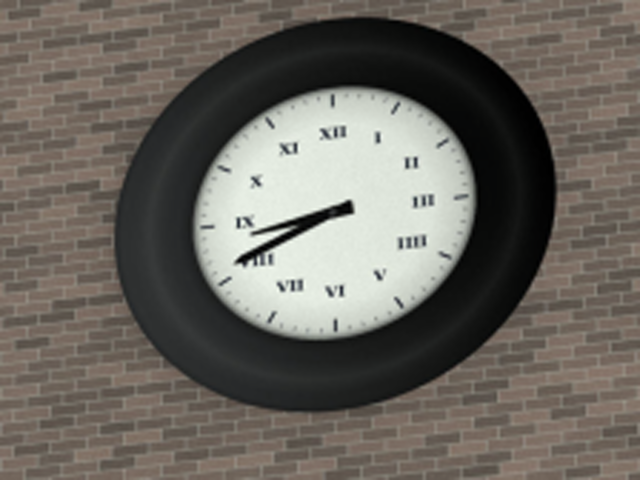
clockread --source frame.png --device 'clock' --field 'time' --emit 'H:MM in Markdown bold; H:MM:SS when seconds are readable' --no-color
**8:41**
